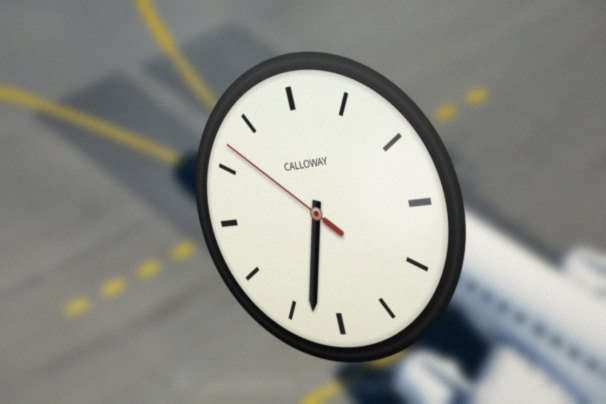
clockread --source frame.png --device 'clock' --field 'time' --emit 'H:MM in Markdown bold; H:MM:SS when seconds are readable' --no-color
**6:32:52**
